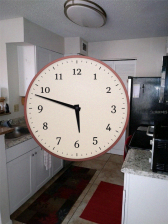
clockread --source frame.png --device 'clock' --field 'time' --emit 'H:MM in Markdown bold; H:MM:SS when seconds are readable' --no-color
**5:48**
